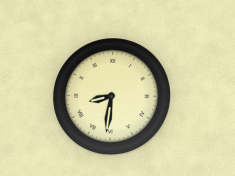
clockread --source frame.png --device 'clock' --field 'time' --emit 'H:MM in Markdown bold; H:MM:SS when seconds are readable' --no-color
**8:31**
